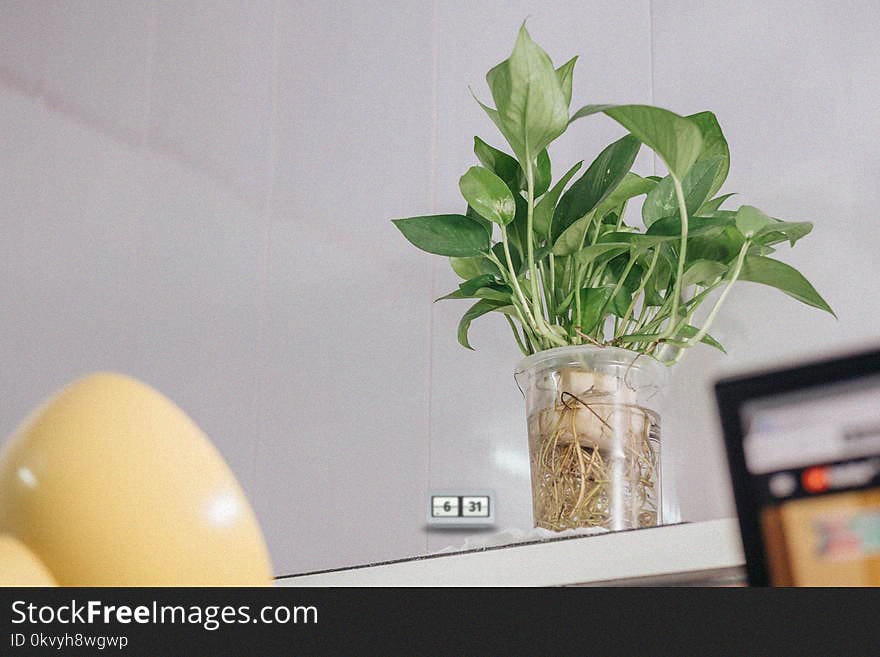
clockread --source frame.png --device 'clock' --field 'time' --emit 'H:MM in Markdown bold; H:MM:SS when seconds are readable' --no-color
**6:31**
